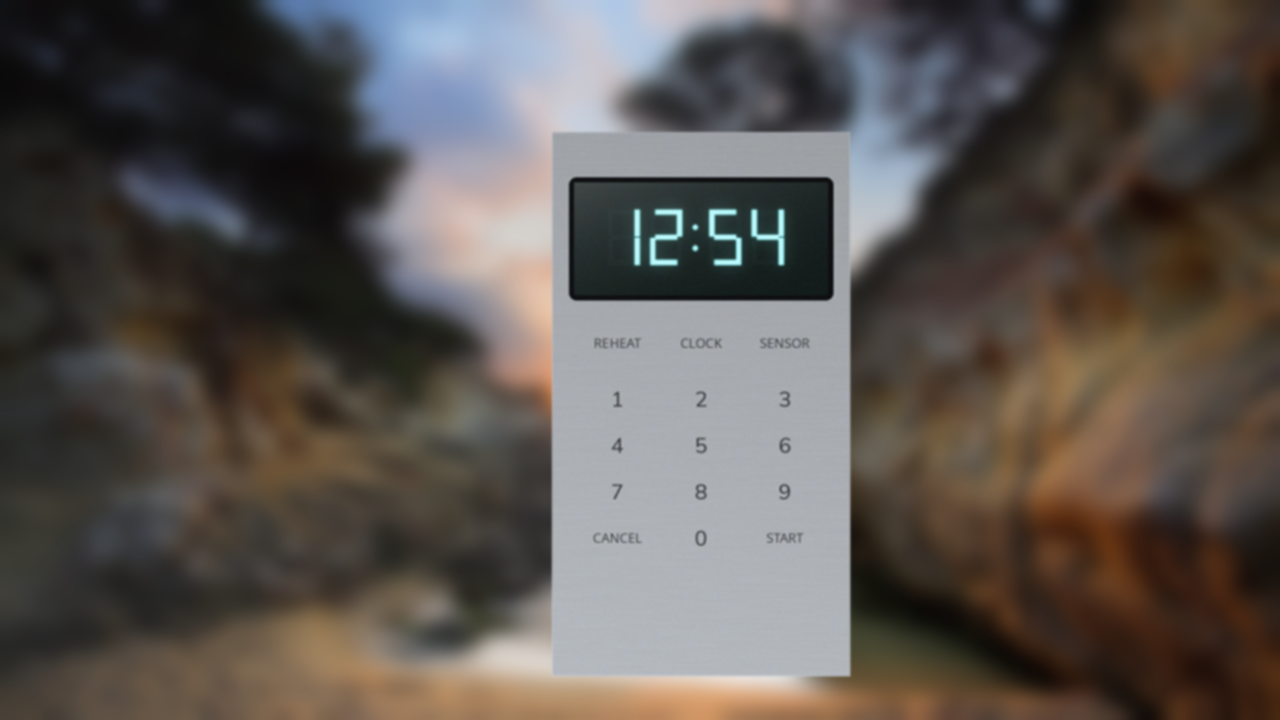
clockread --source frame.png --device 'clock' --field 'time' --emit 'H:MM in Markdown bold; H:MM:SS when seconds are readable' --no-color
**12:54**
